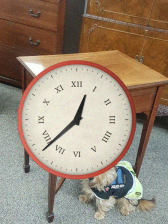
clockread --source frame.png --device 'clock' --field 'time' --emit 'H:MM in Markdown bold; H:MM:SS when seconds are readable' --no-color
**12:38**
